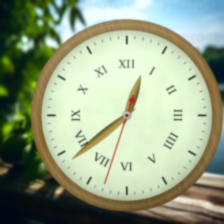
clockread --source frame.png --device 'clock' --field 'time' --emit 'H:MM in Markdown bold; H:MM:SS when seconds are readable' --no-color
**12:38:33**
